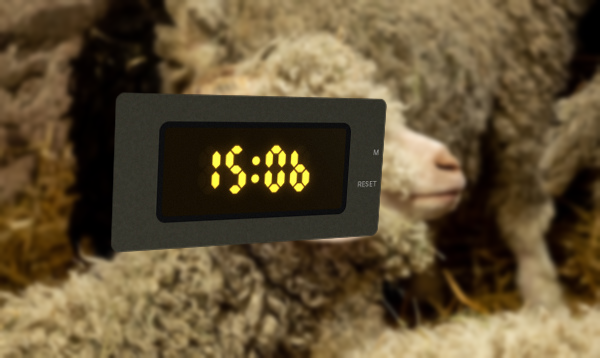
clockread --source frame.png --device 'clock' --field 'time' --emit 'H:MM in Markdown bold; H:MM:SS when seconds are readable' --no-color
**15:06**
